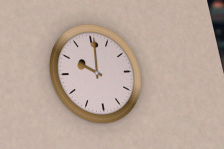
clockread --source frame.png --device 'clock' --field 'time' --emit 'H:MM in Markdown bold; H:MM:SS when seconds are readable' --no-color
**10:01**
